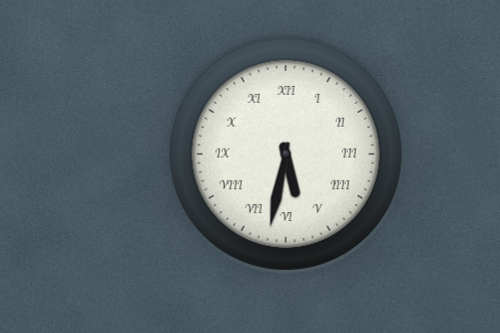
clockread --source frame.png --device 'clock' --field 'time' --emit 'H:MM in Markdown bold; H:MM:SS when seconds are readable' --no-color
**5:32**
